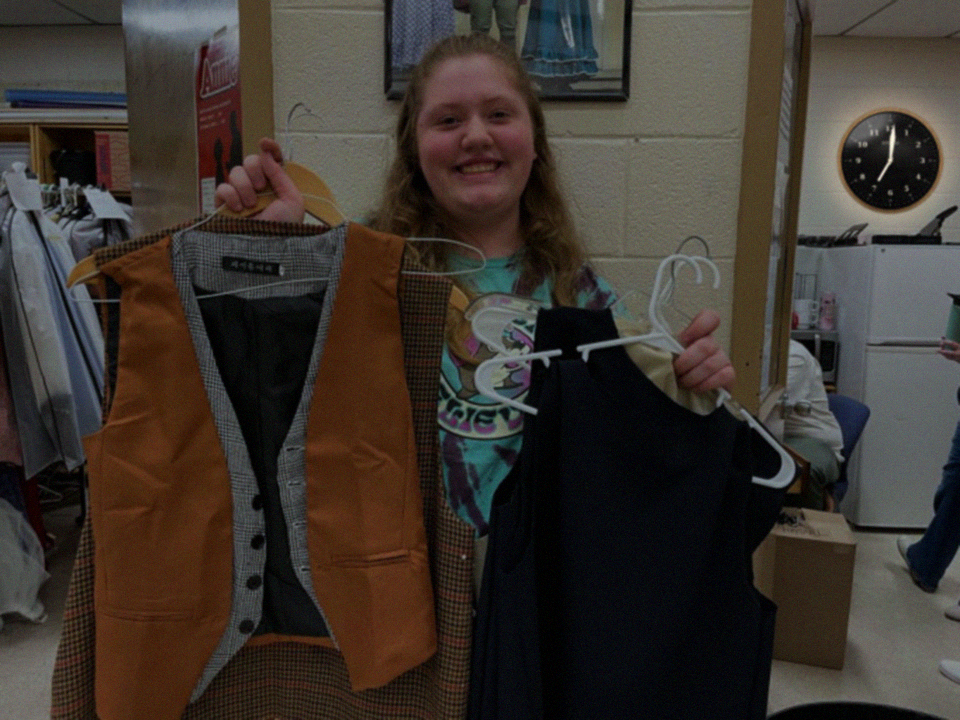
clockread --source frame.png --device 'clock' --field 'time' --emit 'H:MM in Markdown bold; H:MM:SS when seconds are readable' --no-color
**7:01**
